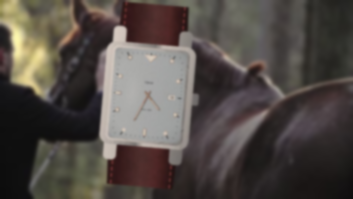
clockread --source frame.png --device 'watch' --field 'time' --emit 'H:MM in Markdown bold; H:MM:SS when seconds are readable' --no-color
**4:34**
